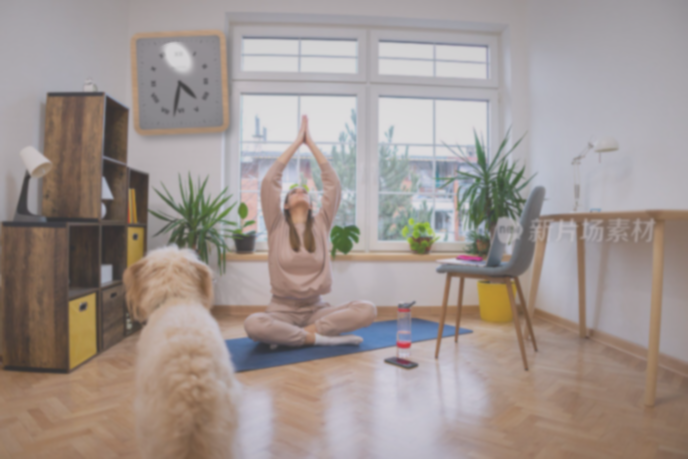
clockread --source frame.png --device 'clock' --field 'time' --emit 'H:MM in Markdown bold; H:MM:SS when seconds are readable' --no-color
**4:32**
